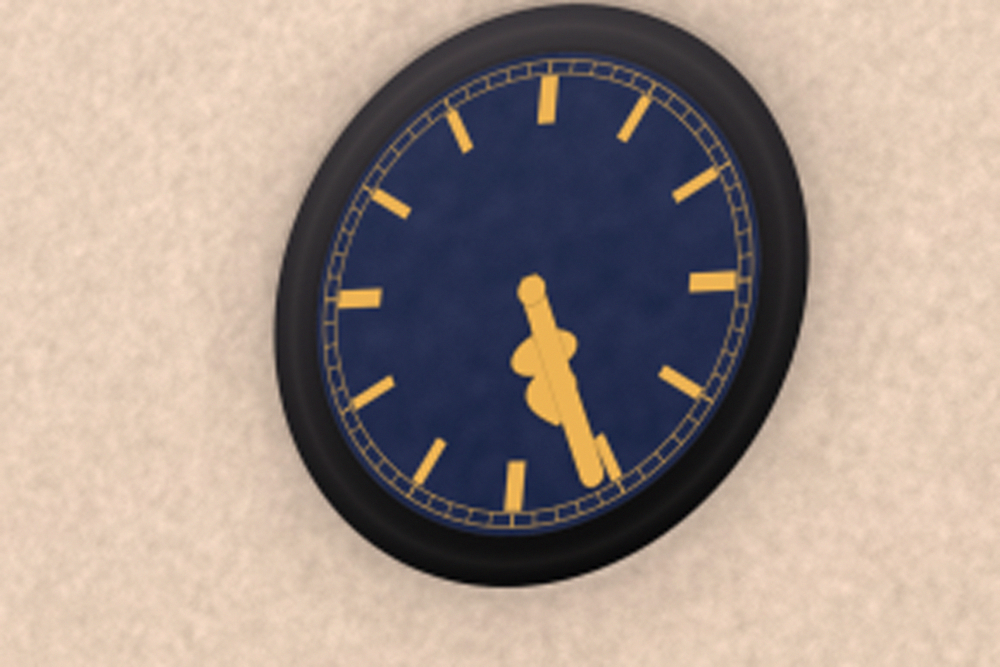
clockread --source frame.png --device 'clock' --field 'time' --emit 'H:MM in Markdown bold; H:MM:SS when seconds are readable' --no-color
**5:26**
